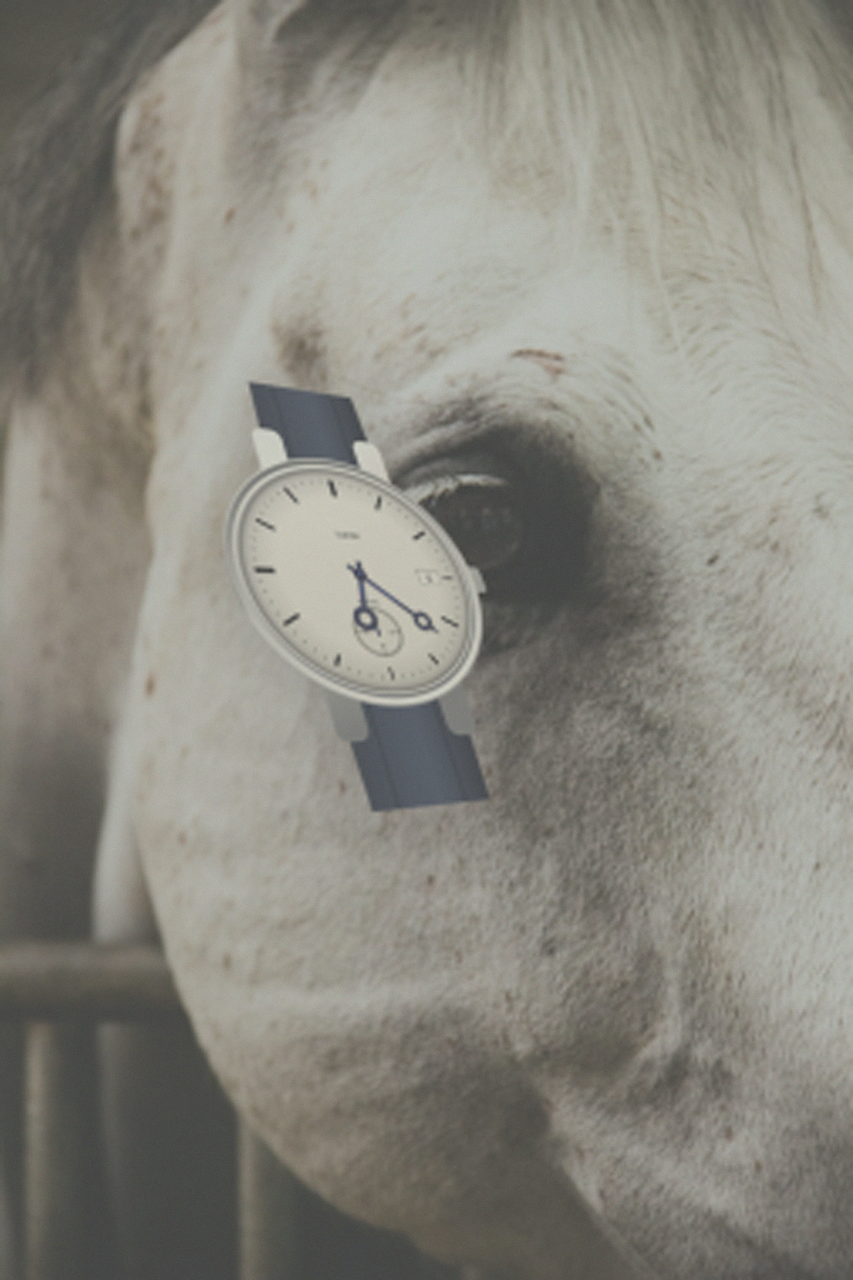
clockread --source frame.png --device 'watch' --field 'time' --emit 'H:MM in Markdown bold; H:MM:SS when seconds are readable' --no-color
**6:22**
